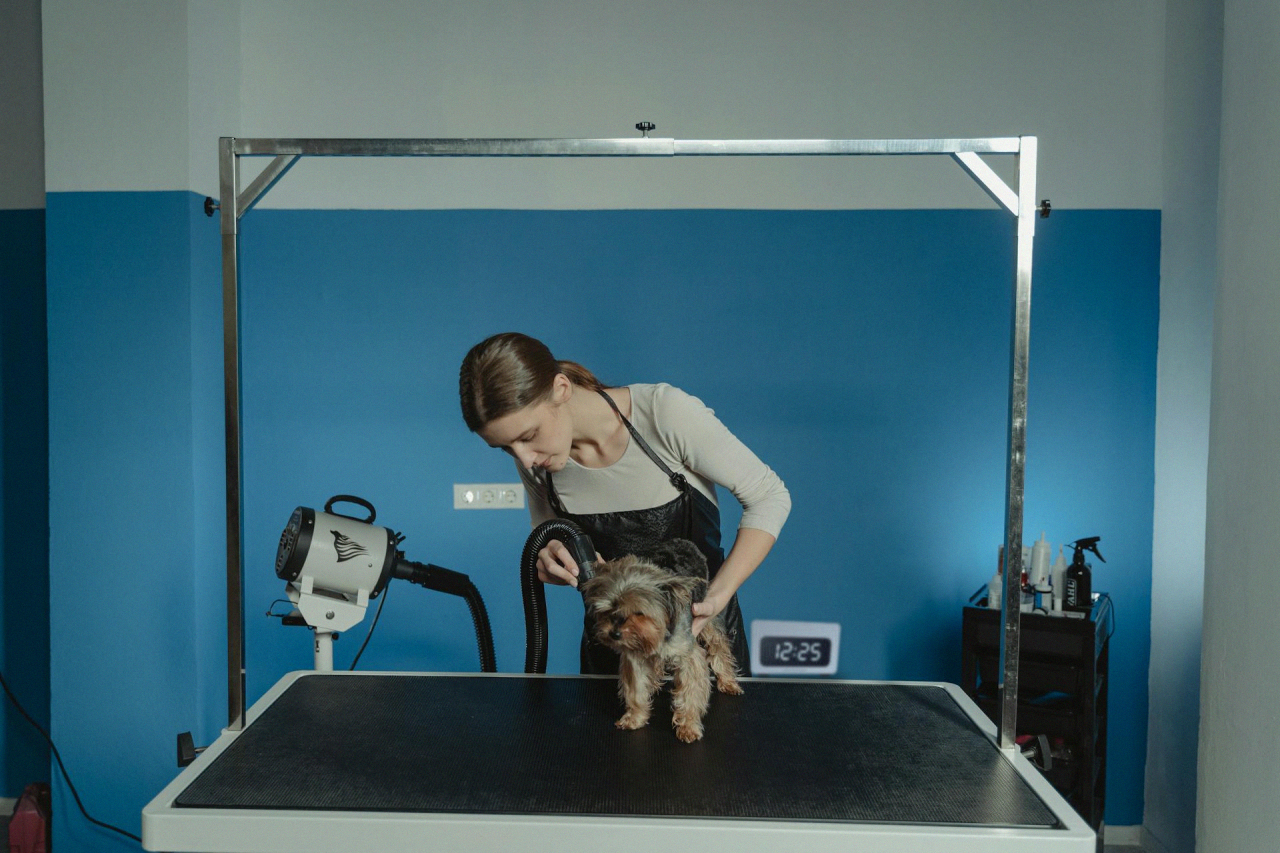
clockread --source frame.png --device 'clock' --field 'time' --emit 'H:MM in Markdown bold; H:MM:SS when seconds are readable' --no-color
**12:25**
